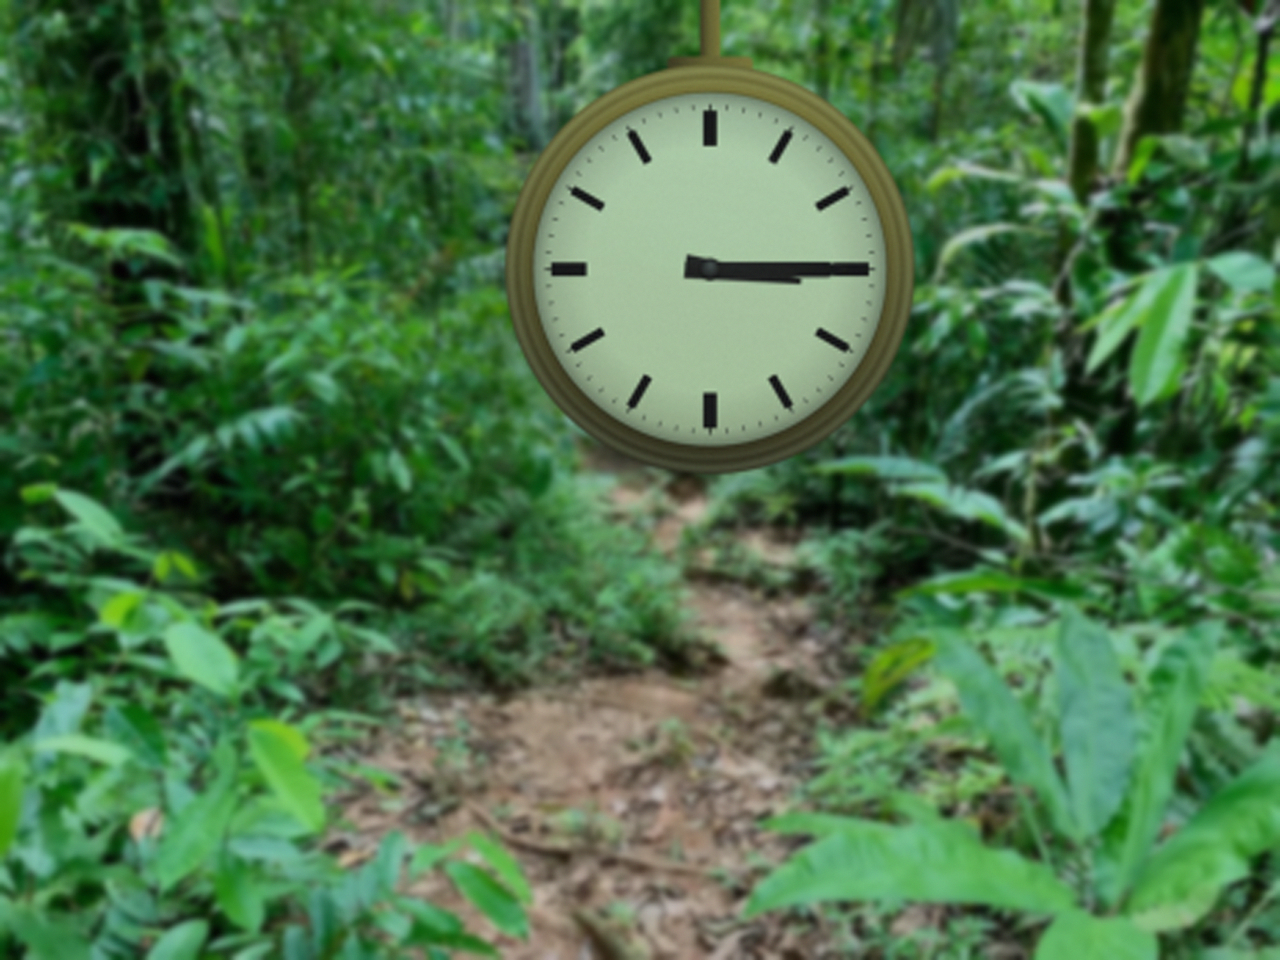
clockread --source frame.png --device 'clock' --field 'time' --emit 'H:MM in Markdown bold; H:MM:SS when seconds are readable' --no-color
**3:15**
